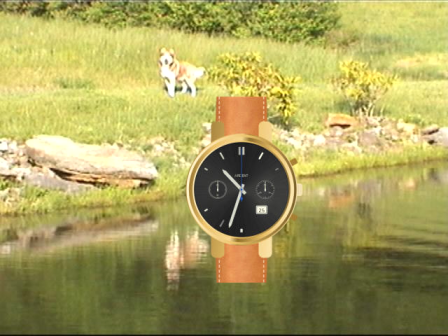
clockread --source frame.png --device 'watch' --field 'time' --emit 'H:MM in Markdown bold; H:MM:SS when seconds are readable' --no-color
**10:33**
